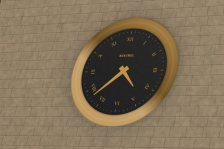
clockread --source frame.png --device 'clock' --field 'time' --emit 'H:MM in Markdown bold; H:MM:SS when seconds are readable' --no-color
**4:38**
